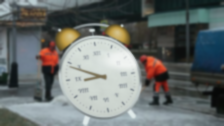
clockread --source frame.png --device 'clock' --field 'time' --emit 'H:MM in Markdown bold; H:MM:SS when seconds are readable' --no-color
**8:49**
